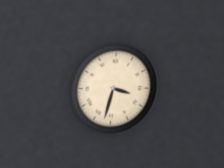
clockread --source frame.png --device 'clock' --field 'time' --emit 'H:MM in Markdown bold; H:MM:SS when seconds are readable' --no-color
**3:32**
